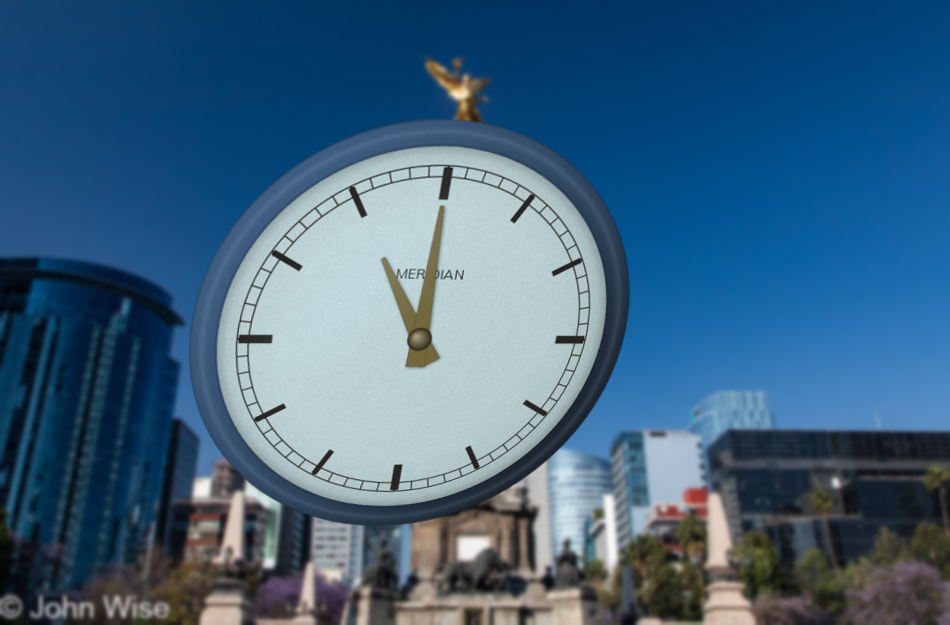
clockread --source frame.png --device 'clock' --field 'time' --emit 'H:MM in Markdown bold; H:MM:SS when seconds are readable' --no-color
**11:00**
